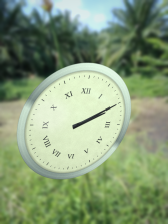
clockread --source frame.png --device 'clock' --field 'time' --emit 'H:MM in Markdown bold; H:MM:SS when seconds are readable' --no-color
**2:10**
